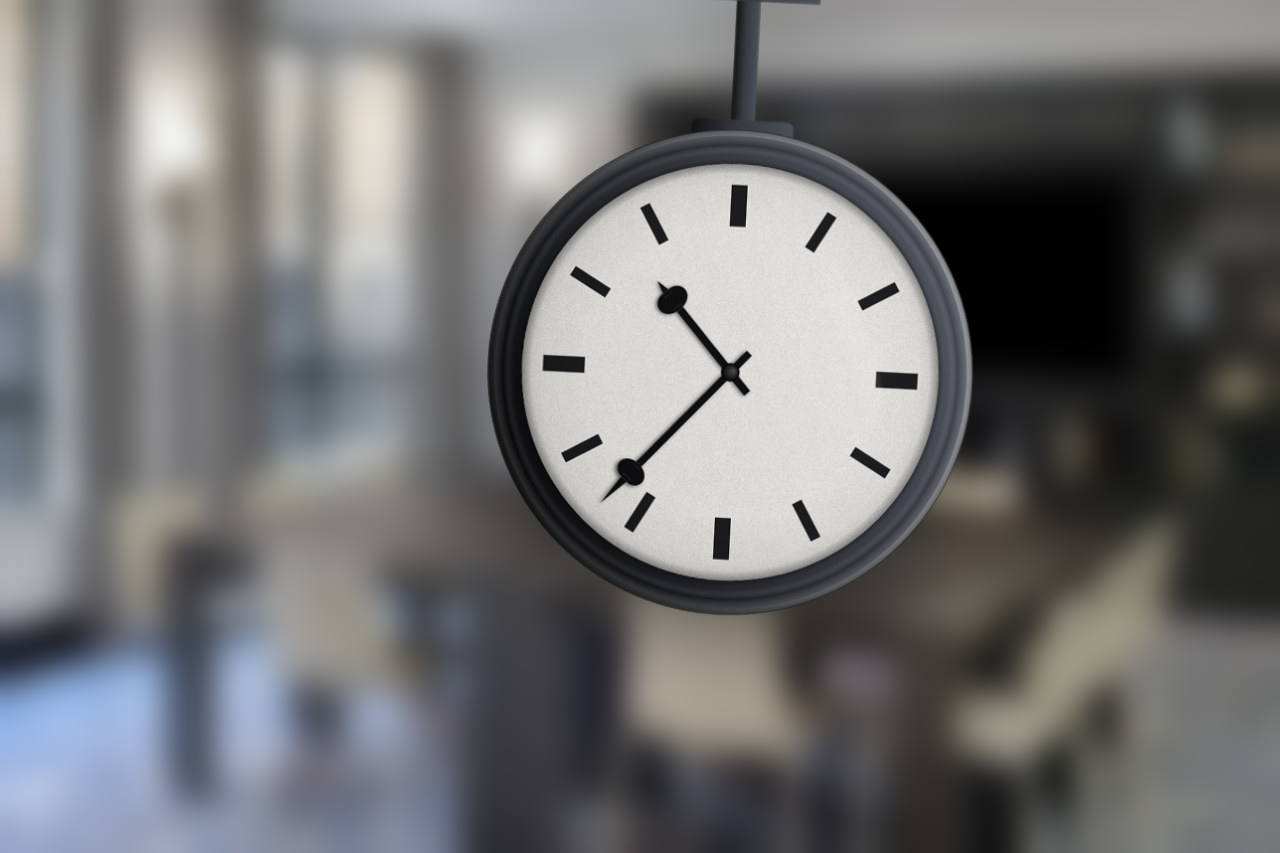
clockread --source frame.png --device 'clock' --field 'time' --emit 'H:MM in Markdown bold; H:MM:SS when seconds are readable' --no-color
**10:37**
